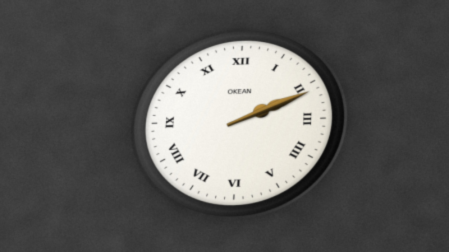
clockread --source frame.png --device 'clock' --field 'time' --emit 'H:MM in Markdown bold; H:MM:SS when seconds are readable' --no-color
**2:11**
